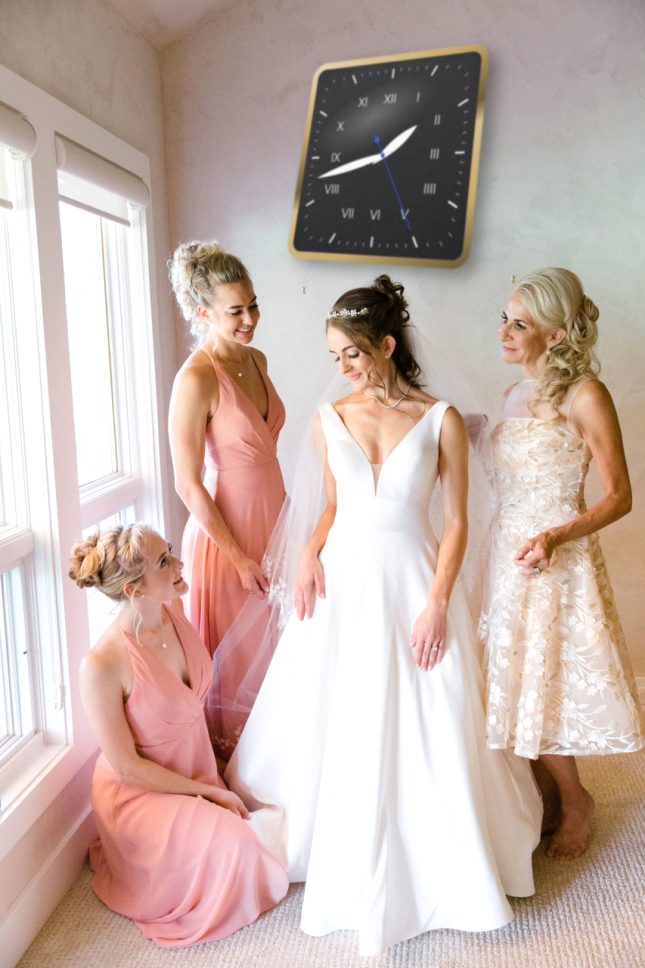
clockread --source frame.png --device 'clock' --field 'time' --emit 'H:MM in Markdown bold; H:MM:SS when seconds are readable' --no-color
**1:42:25**
